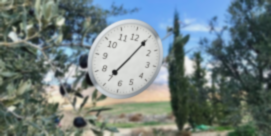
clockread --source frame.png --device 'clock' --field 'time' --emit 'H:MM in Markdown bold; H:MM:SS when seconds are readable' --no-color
**7:05**
